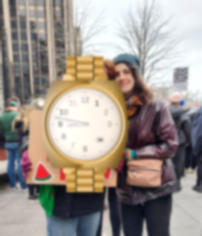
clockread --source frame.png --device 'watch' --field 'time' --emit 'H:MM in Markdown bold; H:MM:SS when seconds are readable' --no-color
**8:47**
